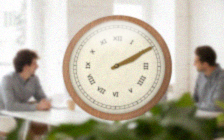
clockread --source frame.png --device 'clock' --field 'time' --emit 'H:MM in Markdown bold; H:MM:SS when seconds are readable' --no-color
**2:10**
